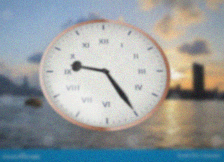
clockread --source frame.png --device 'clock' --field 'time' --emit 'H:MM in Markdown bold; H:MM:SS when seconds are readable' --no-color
**9:25**
